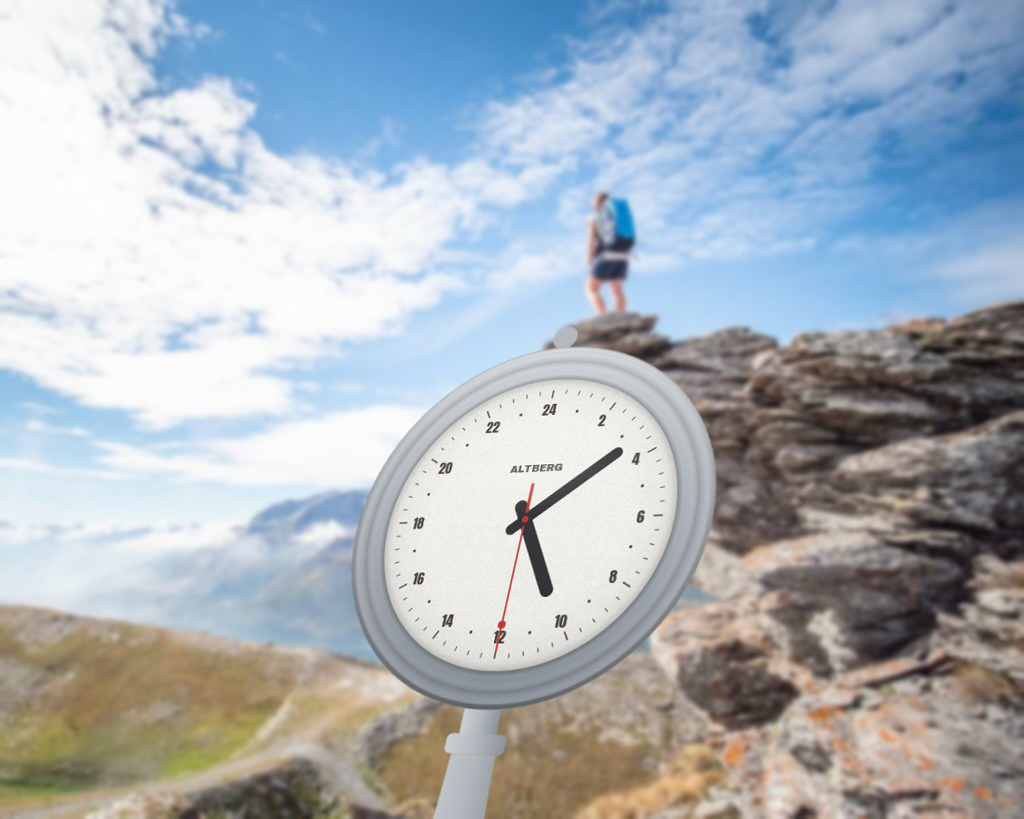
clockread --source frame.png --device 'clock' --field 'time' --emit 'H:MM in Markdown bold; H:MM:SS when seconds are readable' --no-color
**10:08:30**
